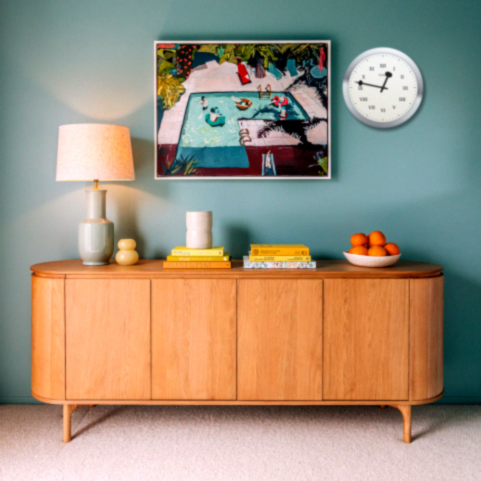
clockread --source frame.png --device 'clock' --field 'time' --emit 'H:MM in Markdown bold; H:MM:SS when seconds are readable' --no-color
**12:47**
